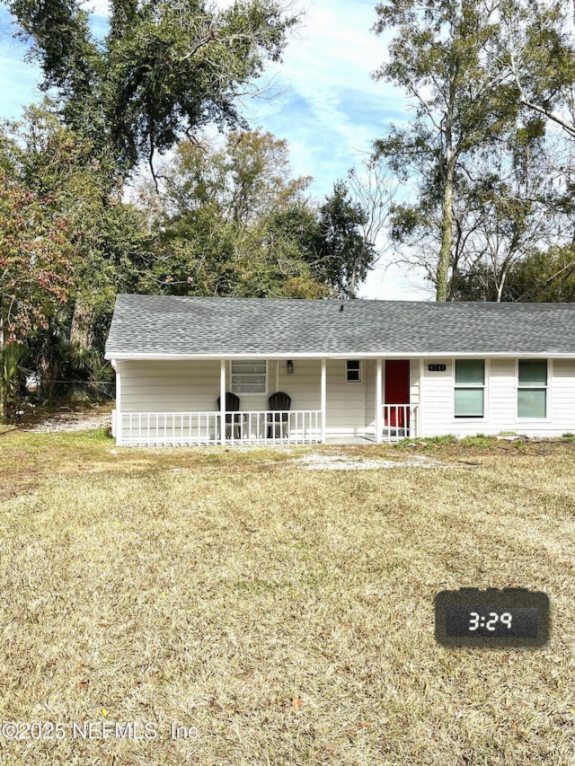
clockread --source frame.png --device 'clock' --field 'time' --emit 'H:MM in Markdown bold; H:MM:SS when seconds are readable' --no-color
**3:29**
